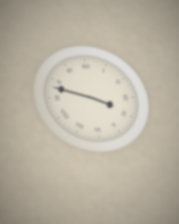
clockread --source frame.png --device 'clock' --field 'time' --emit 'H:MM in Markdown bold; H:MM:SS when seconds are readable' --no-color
**3:48**
